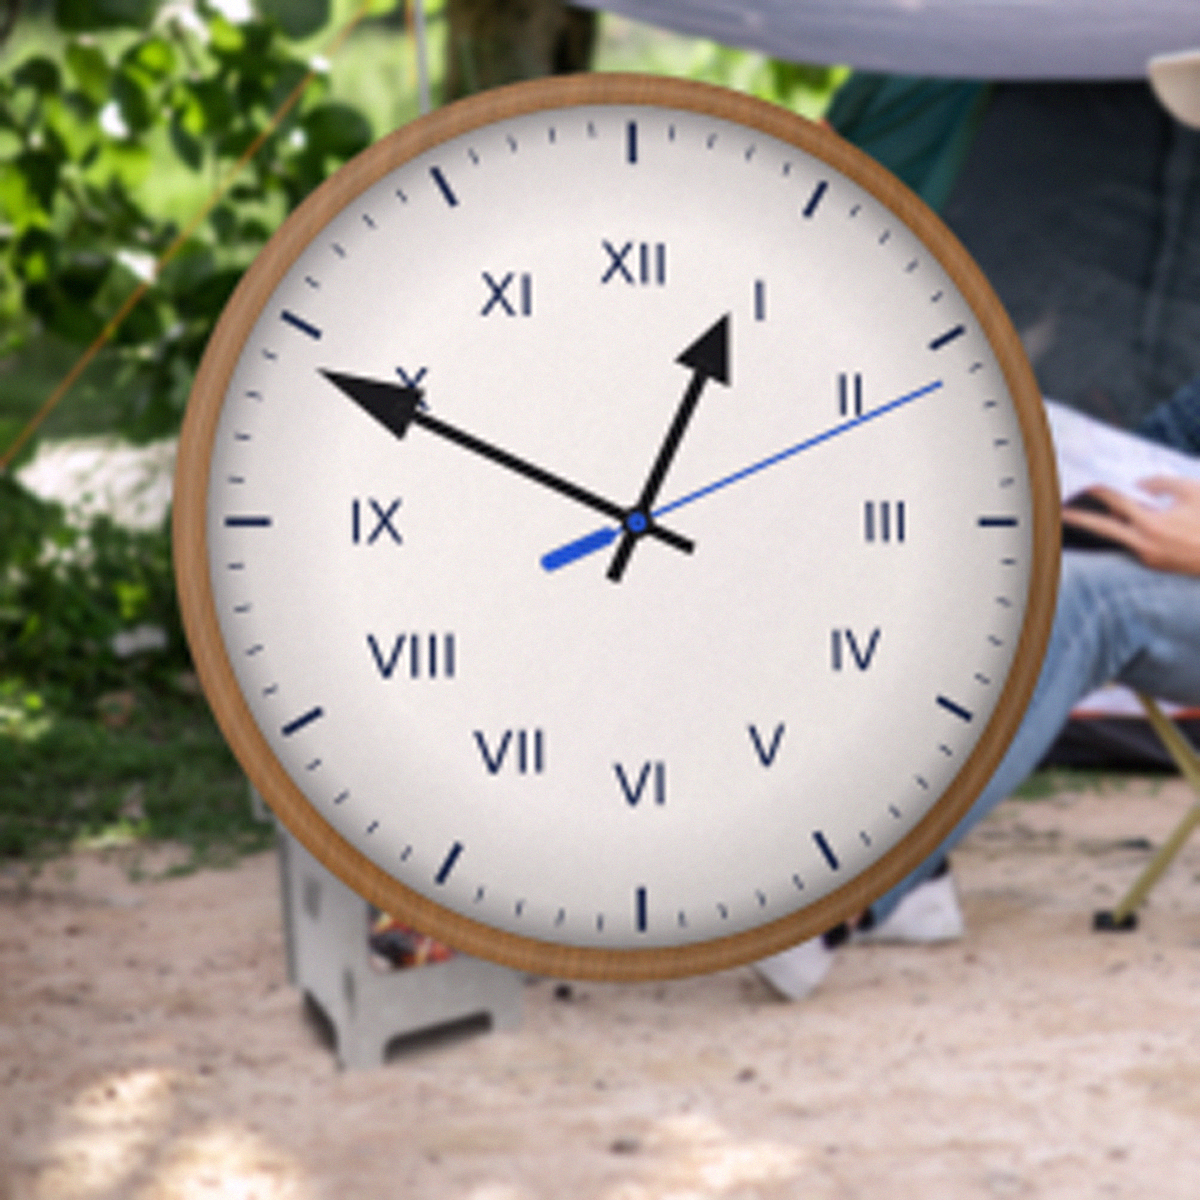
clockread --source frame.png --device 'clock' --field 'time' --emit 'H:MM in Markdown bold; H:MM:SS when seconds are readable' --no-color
**12:49:11**
